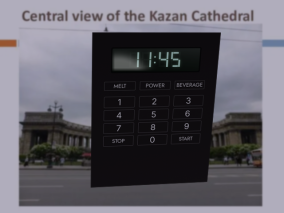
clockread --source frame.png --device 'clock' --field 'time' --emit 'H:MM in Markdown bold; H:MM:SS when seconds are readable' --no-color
**11:45**
